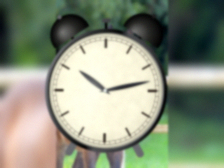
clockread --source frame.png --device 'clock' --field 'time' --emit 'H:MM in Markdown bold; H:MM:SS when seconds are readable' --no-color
**10:13**
